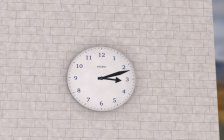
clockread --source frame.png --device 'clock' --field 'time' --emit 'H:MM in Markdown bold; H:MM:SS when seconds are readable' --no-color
**3:12**
